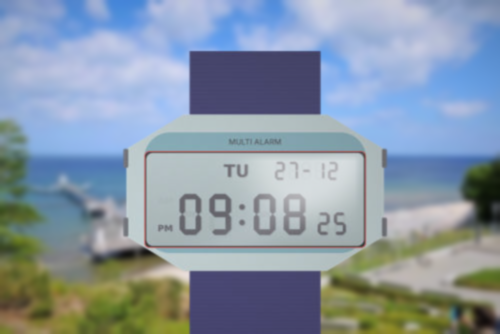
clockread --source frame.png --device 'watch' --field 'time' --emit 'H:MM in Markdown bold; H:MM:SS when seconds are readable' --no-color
**9:08:25**
